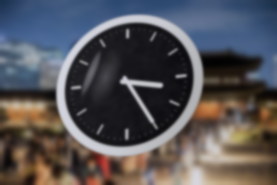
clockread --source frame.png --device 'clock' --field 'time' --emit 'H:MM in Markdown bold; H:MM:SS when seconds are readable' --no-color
**3:25**
